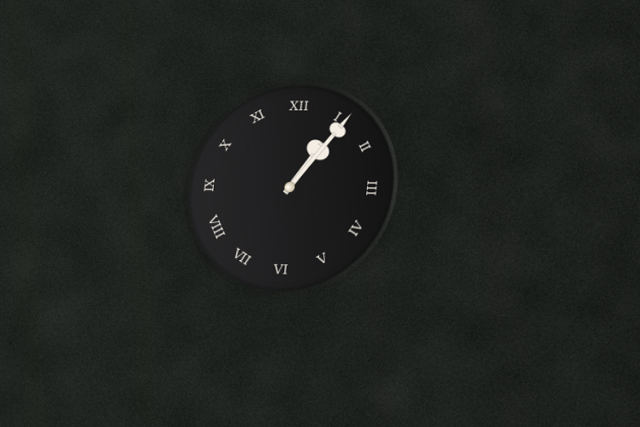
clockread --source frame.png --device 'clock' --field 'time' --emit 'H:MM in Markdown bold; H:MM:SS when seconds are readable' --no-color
**1:06**
